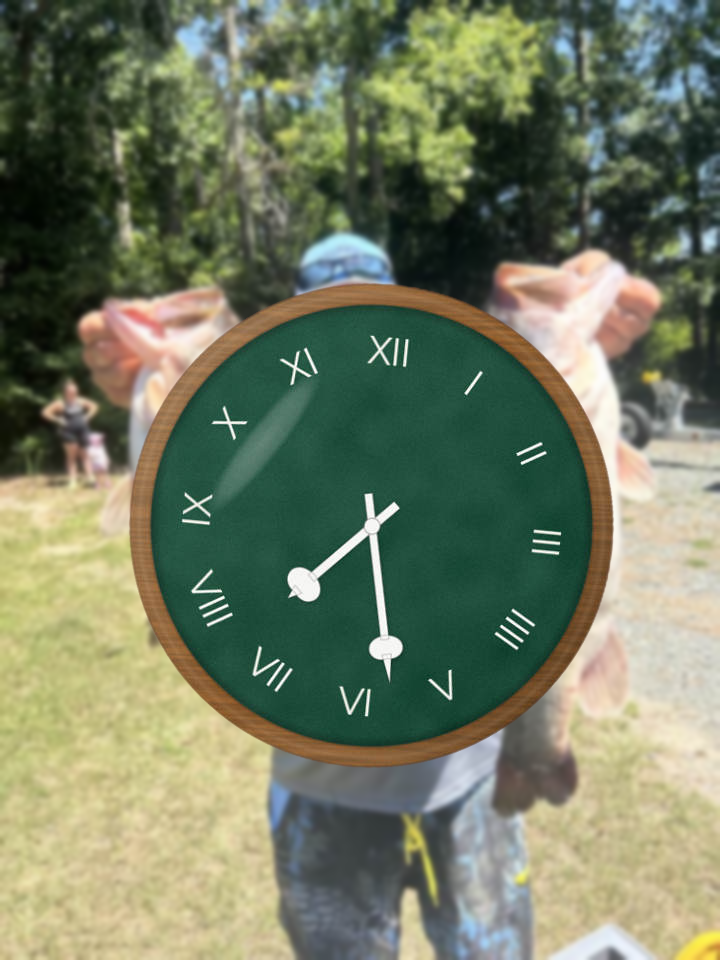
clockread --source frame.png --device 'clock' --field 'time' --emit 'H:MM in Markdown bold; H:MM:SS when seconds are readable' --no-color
**7:28**
